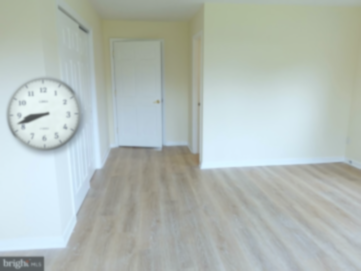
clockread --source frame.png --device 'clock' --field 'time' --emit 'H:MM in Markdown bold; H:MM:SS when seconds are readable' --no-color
**8:42**
